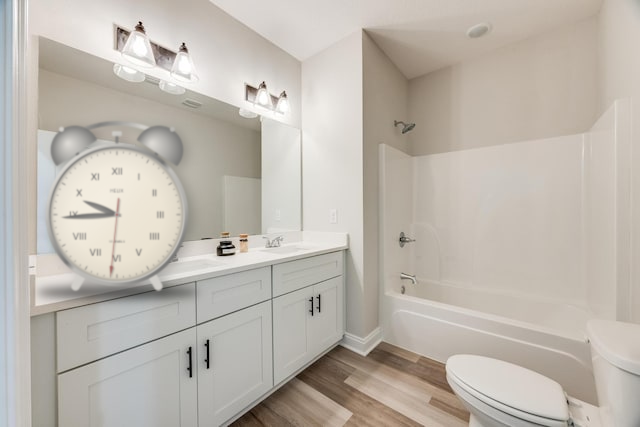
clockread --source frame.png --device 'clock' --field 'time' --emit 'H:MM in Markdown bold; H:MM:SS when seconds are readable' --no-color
**9:44:31**
